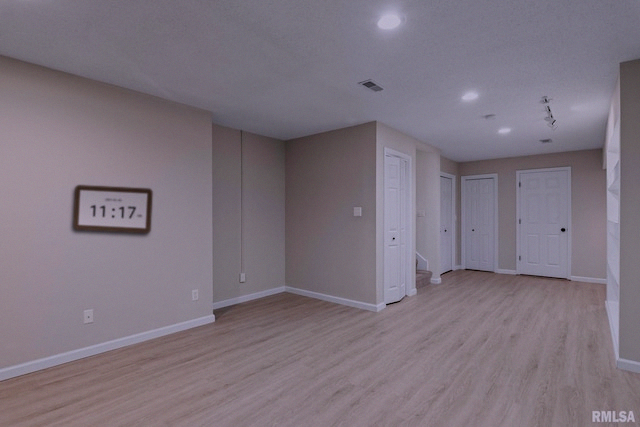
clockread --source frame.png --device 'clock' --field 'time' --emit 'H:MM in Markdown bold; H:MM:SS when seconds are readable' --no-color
**11:17**
